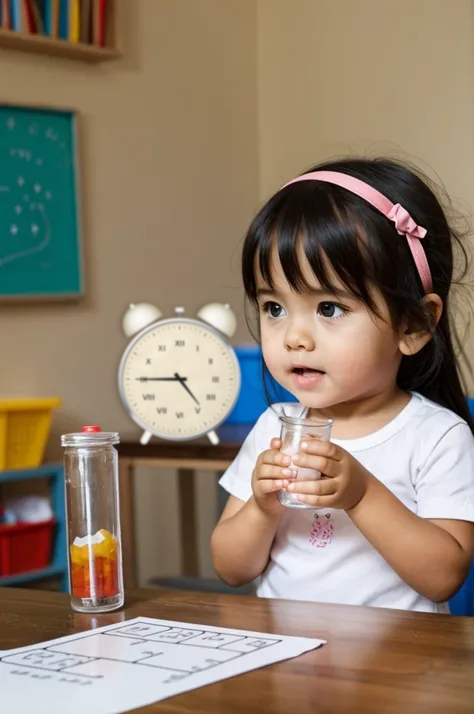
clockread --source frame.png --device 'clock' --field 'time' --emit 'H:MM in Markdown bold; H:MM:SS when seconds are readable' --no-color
**4:45**
